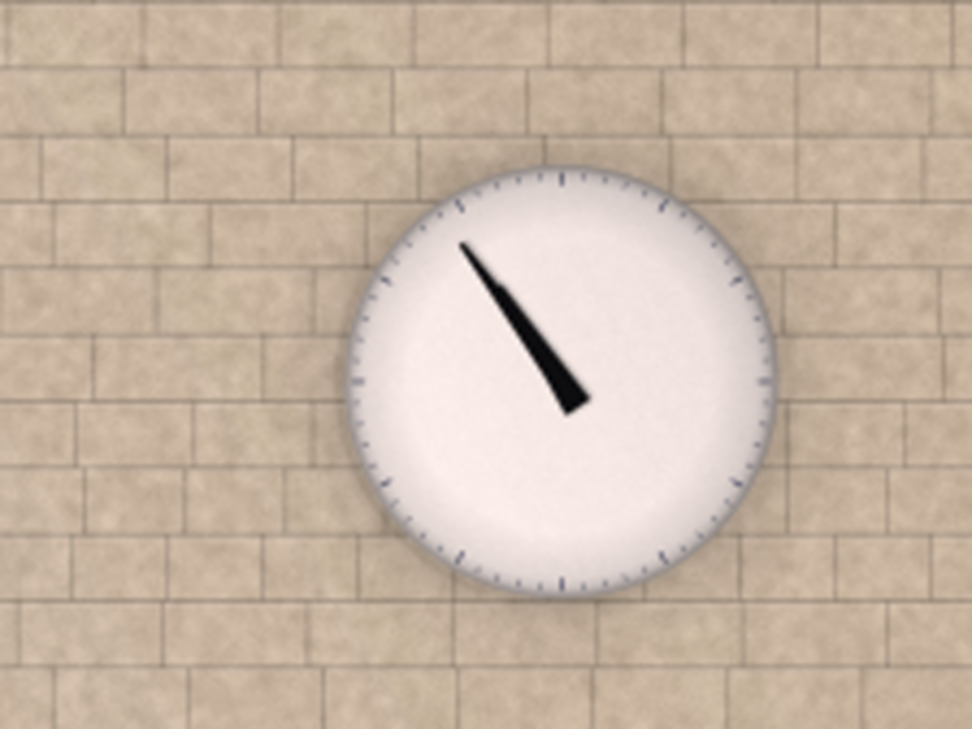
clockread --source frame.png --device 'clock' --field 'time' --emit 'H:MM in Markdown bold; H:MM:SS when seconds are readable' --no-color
**10:54**
